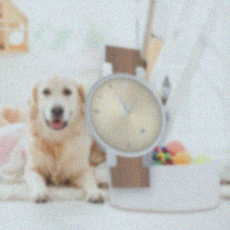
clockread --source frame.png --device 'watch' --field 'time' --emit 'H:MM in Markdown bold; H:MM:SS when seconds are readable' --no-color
**12:56**
